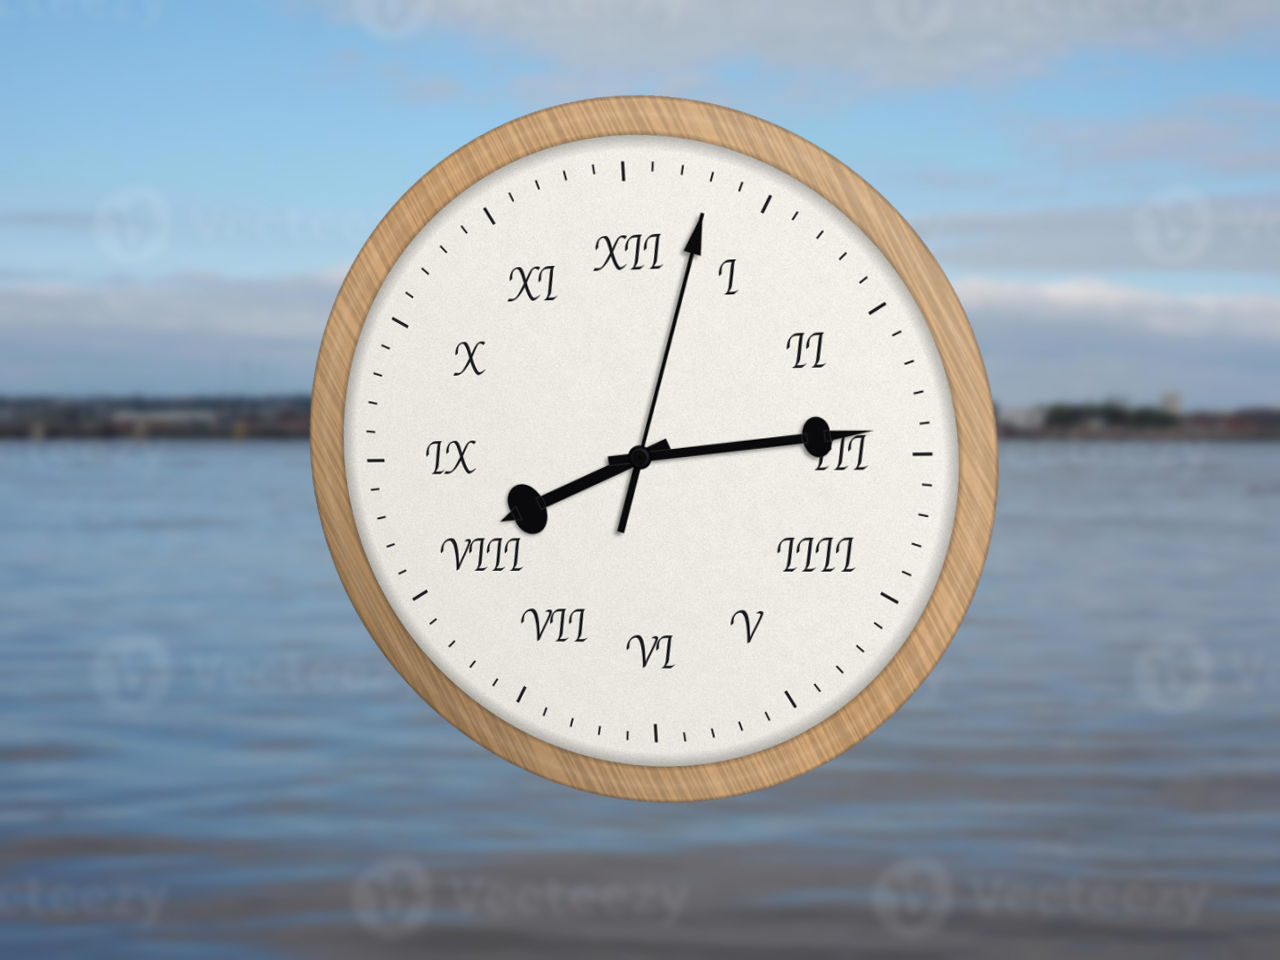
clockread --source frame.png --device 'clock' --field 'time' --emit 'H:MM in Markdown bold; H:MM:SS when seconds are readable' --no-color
**8:14:03**
